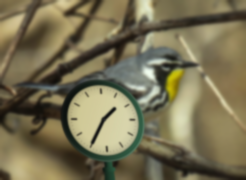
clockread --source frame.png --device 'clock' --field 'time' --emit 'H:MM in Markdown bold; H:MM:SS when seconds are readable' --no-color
**1:35**
